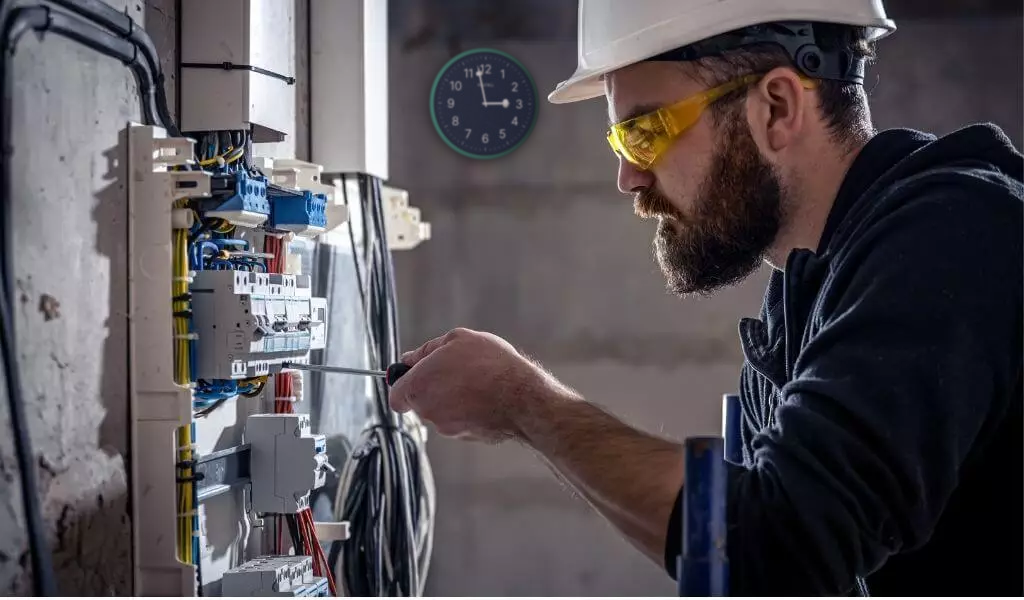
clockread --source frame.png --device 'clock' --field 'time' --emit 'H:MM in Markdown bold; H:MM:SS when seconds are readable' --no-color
**2:58**
